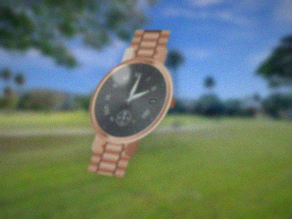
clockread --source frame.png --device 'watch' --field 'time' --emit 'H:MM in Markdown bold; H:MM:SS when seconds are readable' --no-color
**2:01**
